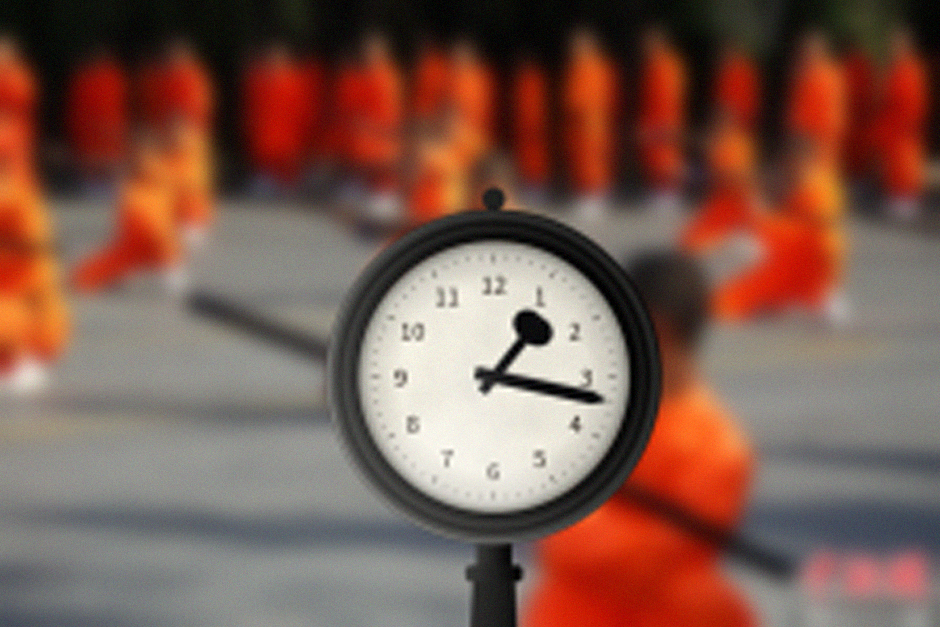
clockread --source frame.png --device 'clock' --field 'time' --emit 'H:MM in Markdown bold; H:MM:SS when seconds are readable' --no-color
**1:17**
